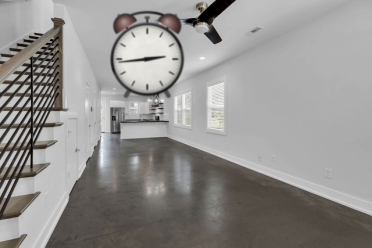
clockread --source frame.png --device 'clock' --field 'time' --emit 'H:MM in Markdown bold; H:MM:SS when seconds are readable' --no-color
**2:44**
